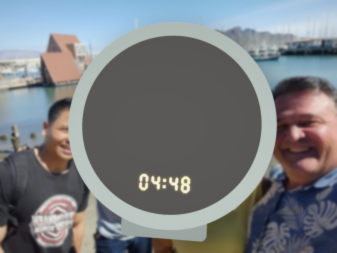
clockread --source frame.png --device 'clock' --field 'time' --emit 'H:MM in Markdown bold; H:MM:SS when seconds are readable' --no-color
**4:48**
